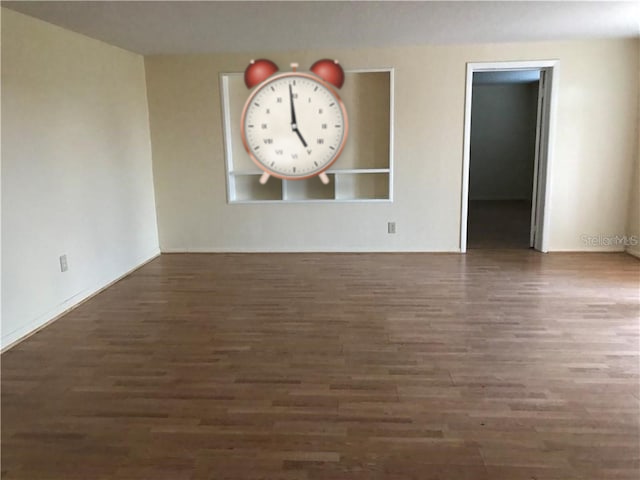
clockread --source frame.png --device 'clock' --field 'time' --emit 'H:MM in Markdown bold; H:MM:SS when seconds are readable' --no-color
**4:59**
